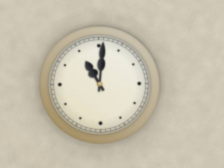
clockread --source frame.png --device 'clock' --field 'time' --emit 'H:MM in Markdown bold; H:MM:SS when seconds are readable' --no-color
**11:01**
